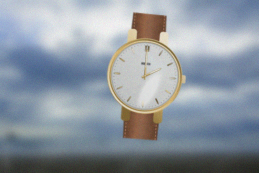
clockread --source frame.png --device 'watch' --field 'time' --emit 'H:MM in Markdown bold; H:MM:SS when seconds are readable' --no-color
**2:00**
